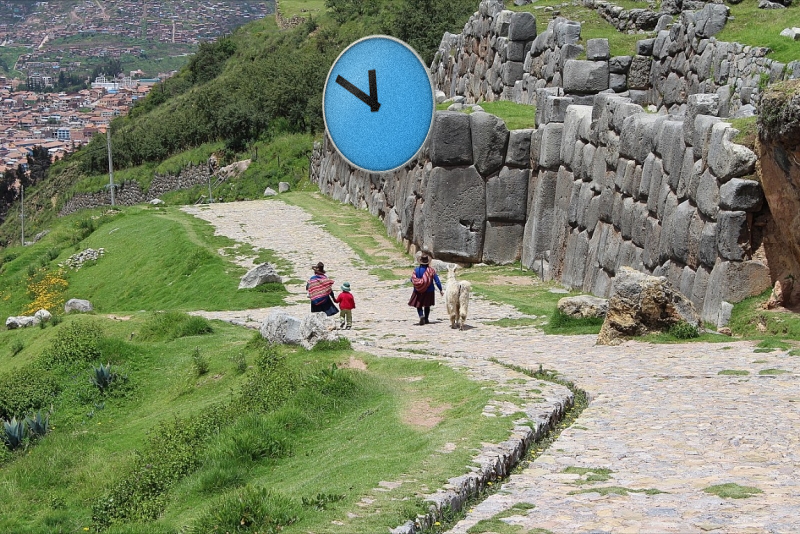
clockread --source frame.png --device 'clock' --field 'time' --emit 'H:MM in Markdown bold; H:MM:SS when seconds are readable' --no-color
**11:50**
